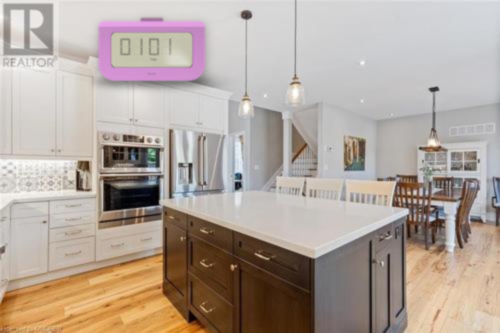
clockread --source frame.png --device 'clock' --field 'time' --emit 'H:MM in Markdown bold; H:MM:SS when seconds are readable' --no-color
**1:01**
